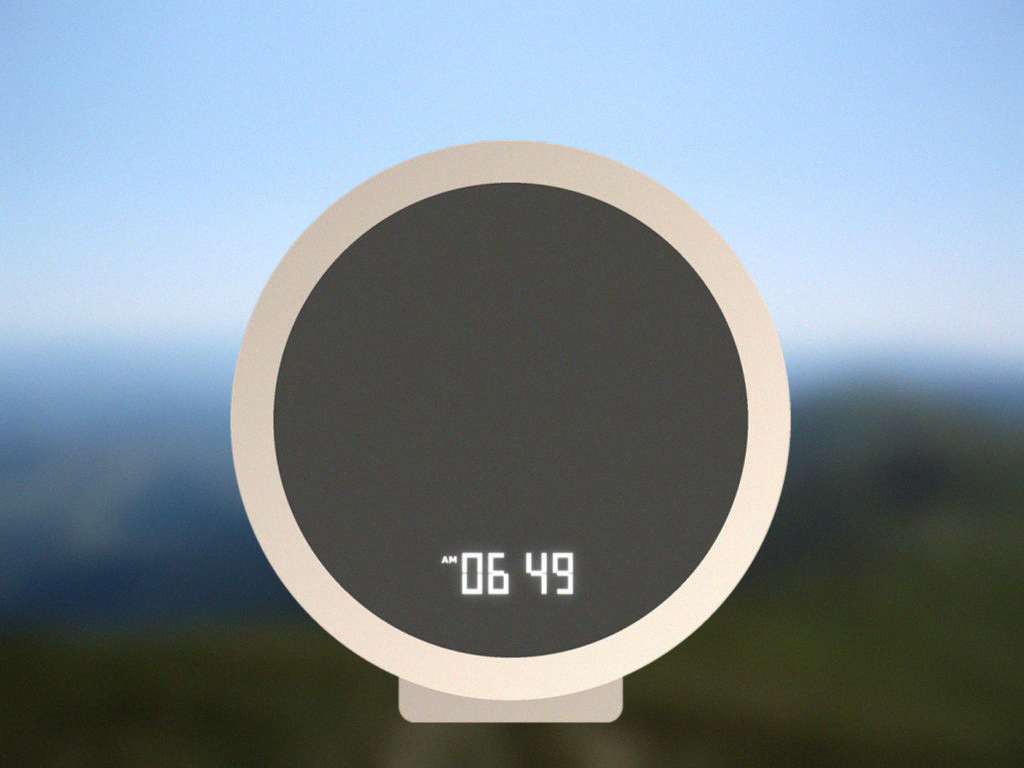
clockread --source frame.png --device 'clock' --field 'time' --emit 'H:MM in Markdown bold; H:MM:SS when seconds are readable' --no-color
**6:49**
